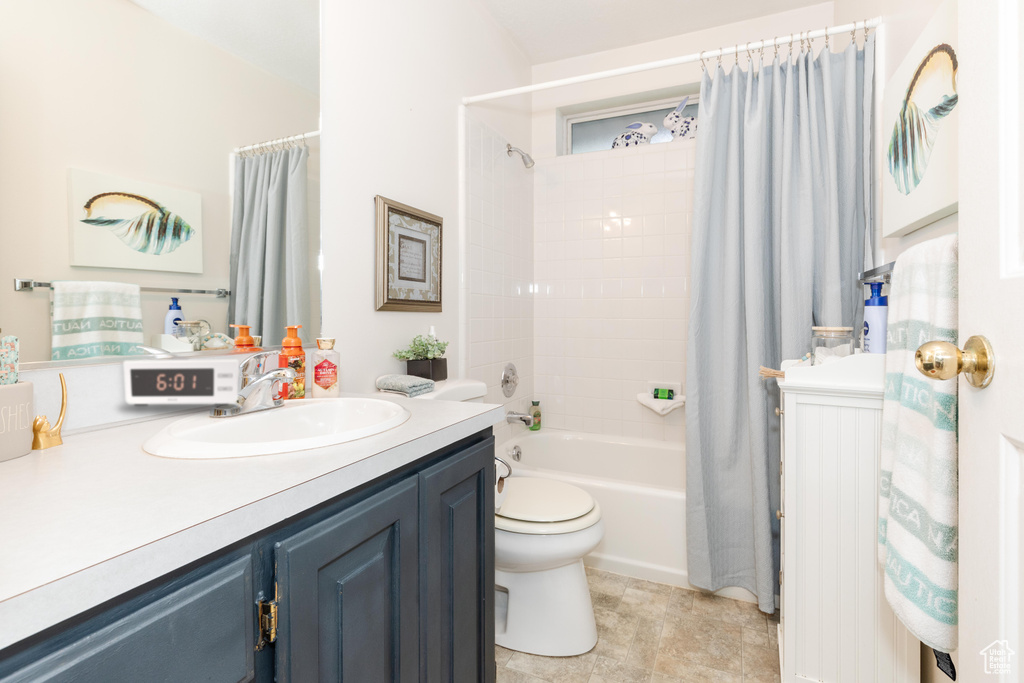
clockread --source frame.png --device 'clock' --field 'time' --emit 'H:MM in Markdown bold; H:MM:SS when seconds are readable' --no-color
**6:01**
